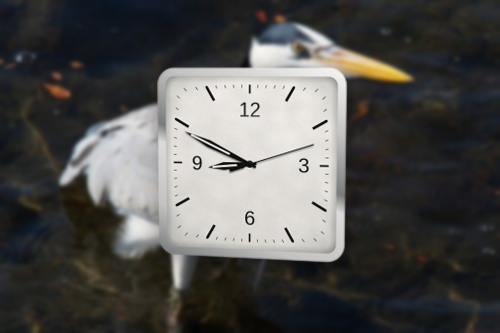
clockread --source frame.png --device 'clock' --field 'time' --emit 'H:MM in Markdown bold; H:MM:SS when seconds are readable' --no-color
**8:49:12**
